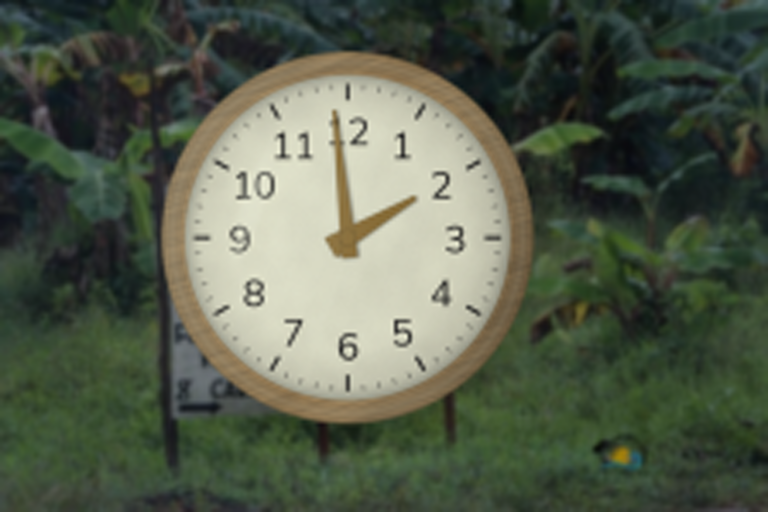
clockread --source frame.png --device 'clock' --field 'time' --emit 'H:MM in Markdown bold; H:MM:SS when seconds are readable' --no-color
**1:59**
